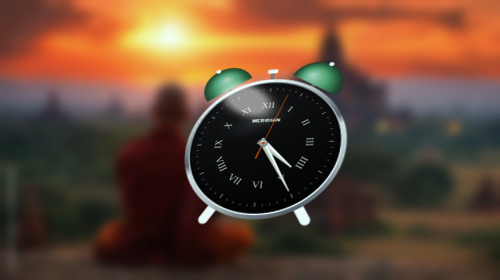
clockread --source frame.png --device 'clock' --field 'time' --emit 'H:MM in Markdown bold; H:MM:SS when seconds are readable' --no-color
**4:25:03**
